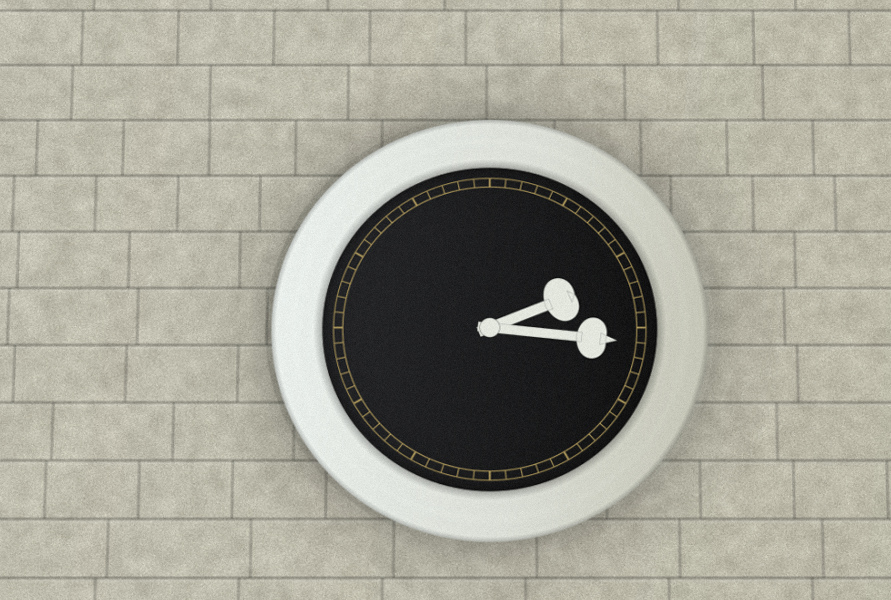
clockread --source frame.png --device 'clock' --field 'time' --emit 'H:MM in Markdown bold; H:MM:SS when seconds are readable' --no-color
**2:16**
